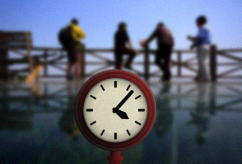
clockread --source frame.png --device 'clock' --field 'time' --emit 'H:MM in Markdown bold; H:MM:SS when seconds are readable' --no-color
**4:07**
